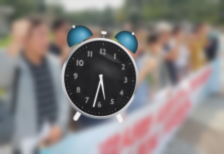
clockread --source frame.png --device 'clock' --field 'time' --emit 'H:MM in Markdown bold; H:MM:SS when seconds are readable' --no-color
**5:32**
